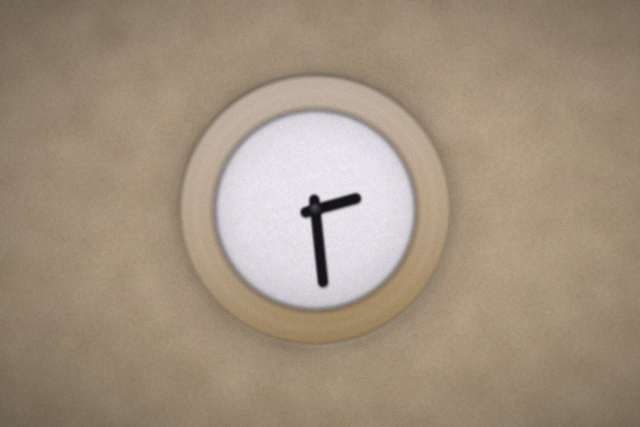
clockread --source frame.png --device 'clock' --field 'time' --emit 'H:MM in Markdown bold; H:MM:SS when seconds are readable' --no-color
**2:29**
